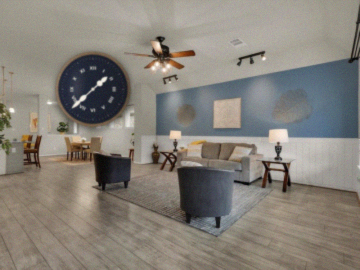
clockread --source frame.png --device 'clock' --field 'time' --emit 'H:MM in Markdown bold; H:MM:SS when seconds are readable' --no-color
**1:38**
